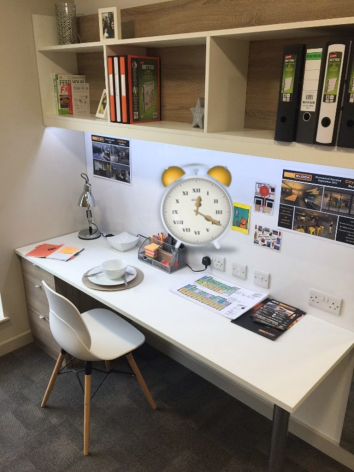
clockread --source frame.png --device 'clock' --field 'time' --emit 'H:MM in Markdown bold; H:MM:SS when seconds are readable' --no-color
**12:20**
